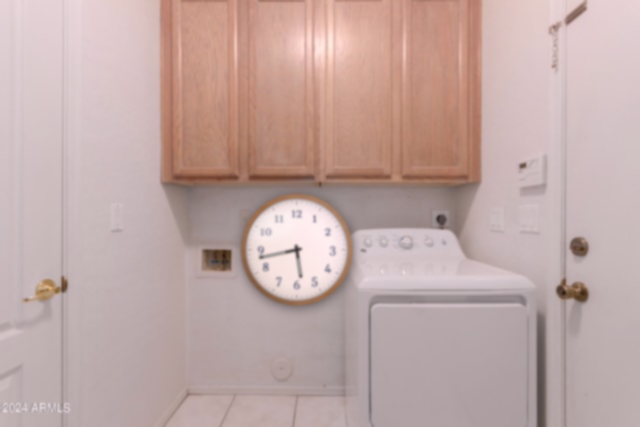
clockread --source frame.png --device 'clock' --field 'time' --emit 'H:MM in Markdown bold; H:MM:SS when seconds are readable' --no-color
**5:43**
